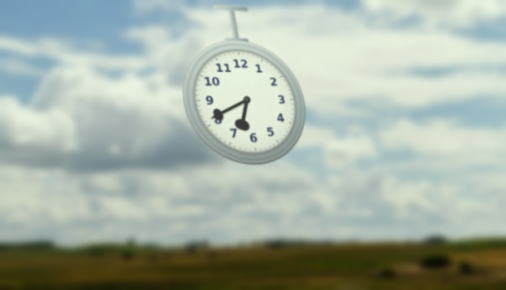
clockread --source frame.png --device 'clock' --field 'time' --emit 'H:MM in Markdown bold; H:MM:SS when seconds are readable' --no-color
**6:41**
